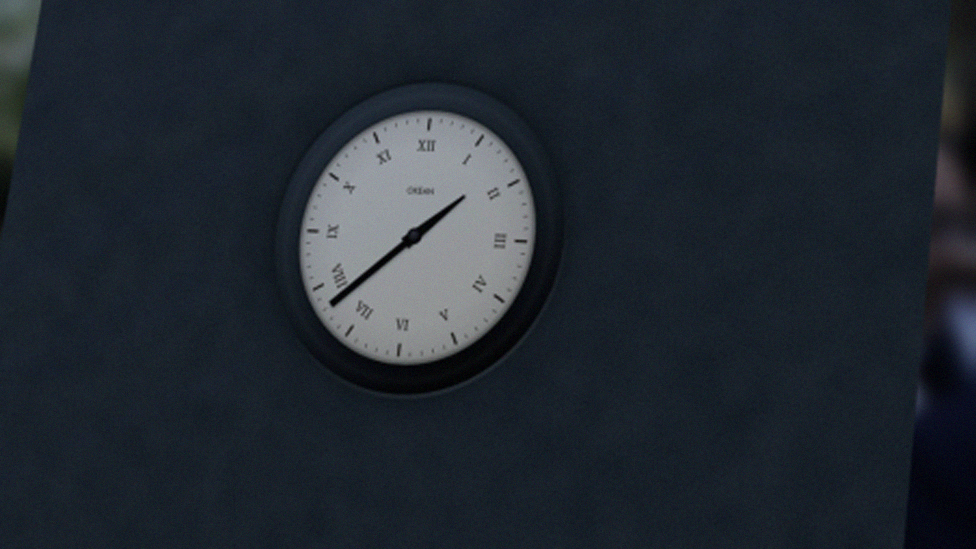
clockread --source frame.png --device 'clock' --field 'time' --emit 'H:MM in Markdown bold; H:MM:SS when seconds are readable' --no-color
**1:38**
